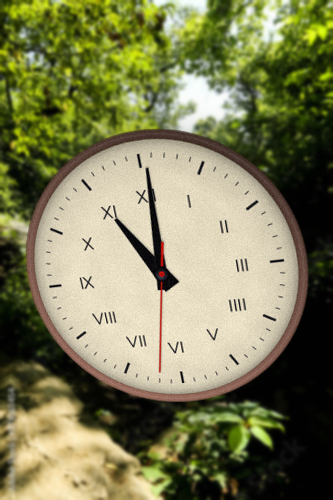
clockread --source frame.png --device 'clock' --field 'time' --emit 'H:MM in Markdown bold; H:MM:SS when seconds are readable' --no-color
**11:00:32**
